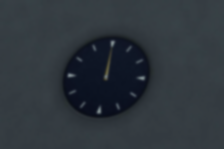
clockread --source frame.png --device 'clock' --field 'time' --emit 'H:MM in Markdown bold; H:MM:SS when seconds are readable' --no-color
**12:00**
